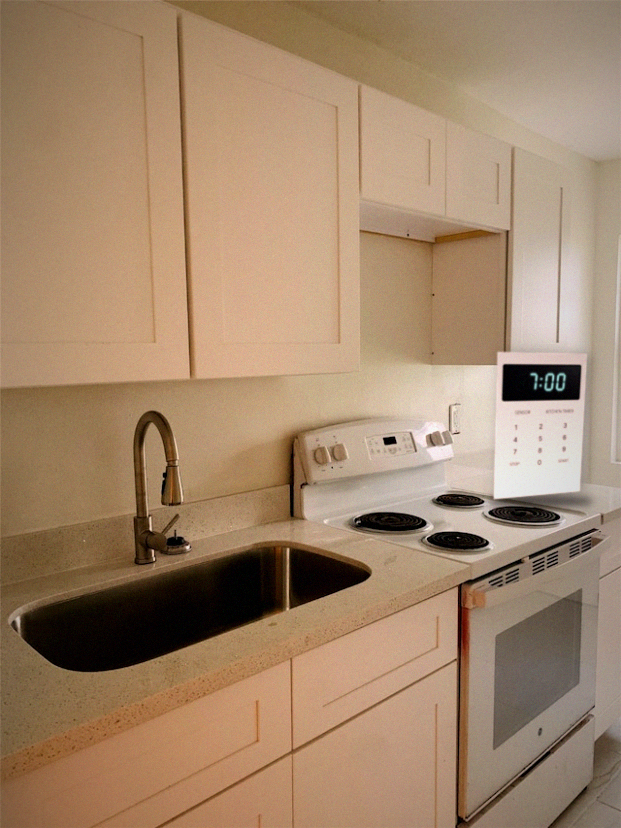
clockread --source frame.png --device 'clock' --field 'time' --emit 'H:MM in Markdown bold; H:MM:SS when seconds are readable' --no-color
**7:00**
